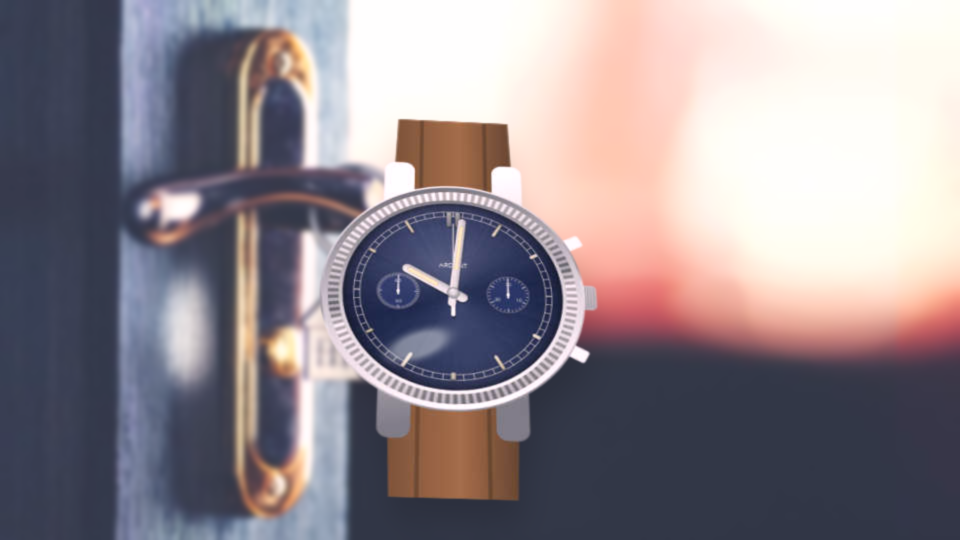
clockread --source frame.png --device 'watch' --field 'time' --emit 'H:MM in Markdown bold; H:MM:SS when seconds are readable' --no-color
**10:01**
